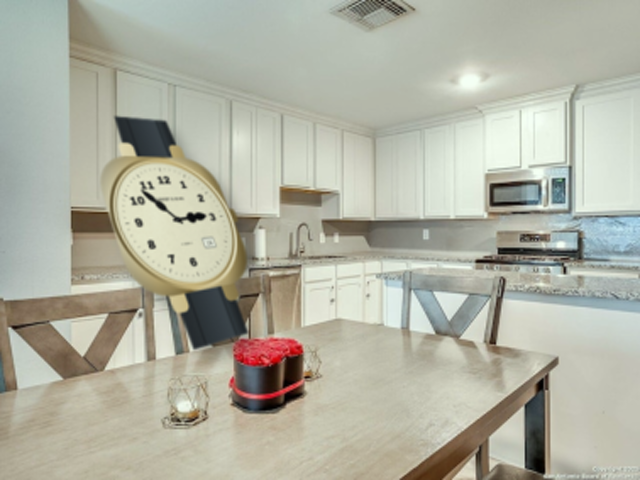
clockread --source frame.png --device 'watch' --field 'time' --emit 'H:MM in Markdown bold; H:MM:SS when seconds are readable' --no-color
**2:53**
